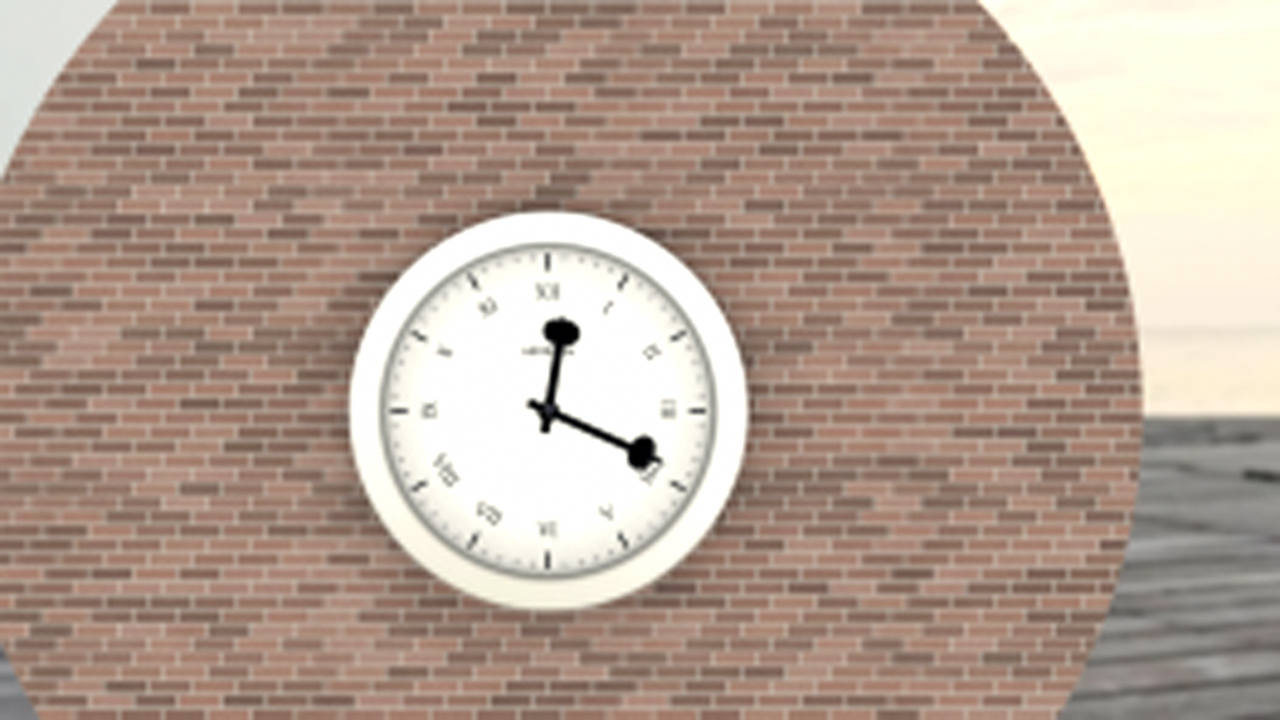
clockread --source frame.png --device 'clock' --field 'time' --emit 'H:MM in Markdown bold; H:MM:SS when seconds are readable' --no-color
**12:19**
